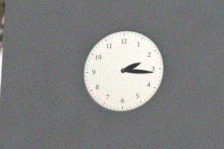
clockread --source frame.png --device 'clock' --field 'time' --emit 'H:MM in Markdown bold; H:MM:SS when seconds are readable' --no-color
**2:16**
